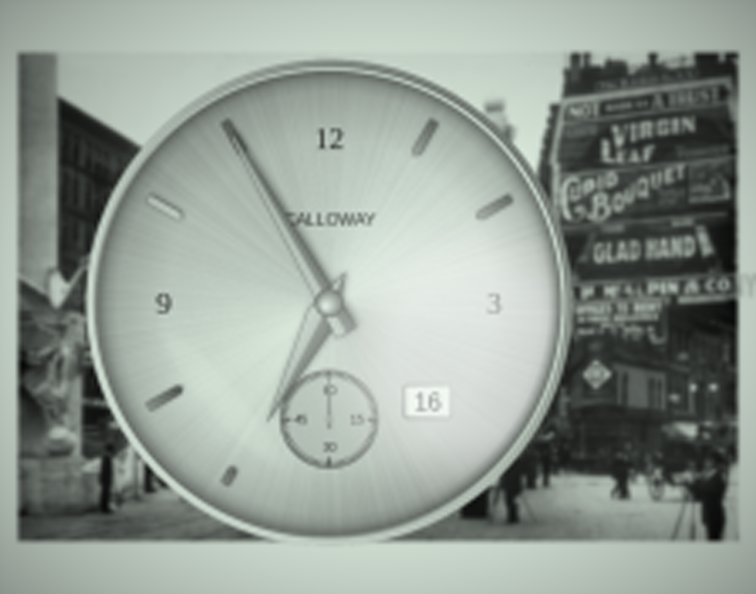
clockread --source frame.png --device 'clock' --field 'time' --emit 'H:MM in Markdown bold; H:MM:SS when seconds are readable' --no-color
**6:55**
